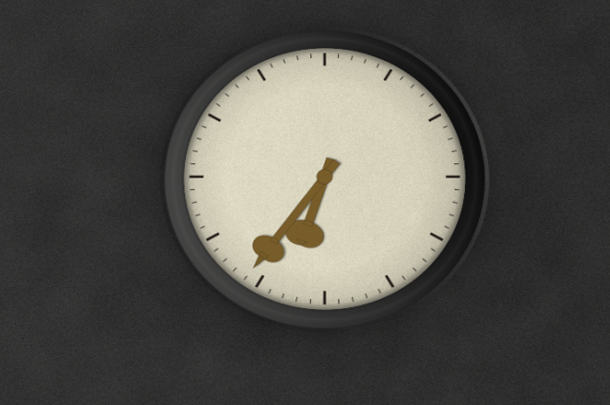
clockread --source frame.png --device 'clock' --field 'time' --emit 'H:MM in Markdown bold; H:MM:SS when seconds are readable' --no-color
**6:36**
